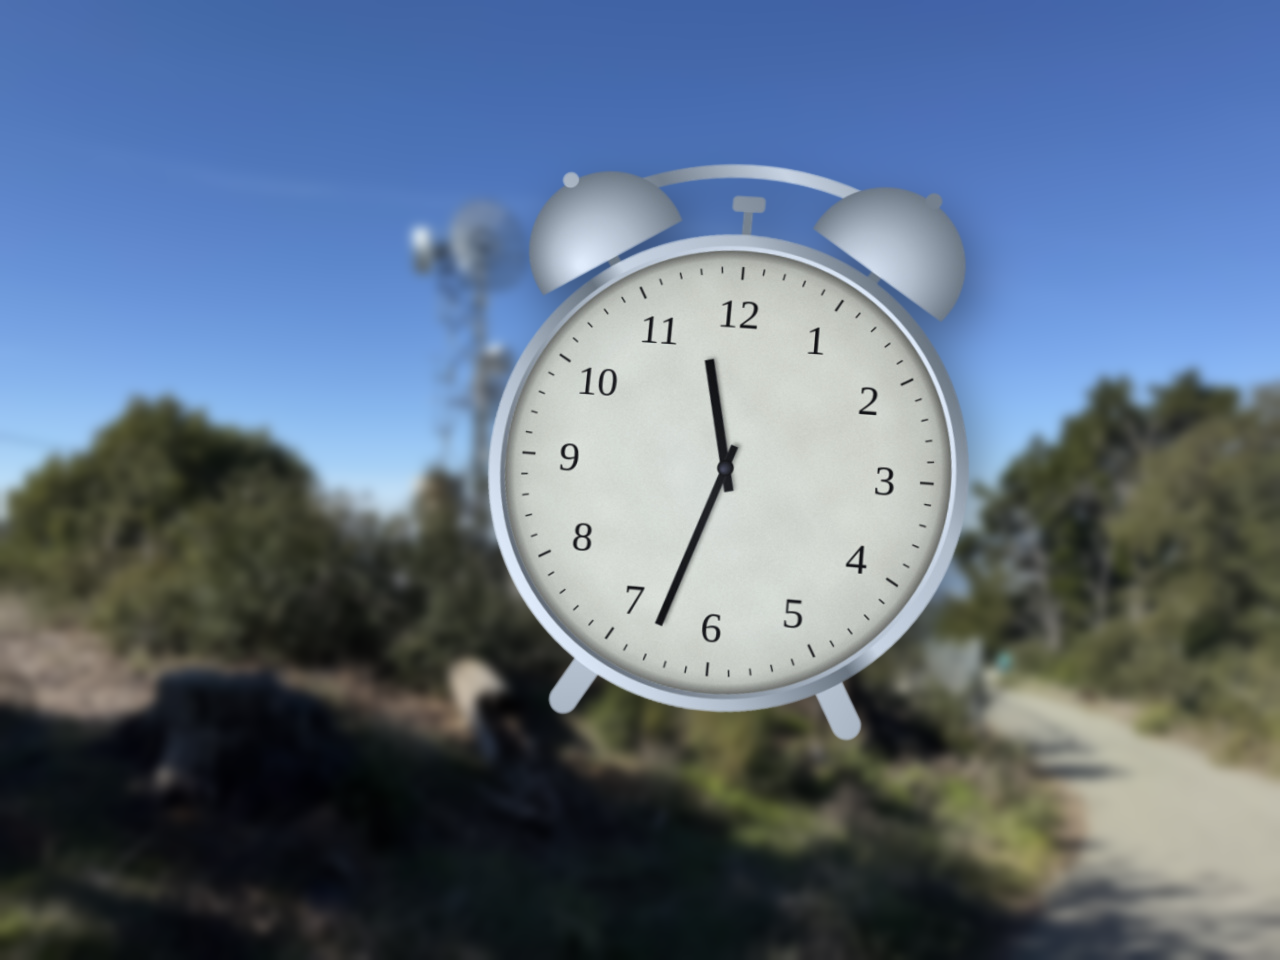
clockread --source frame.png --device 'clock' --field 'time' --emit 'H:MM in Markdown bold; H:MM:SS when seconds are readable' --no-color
**11:33**
